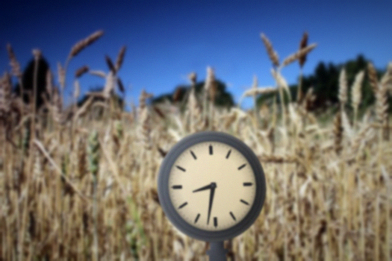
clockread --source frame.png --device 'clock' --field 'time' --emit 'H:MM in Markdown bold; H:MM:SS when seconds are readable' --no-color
**8:32**
